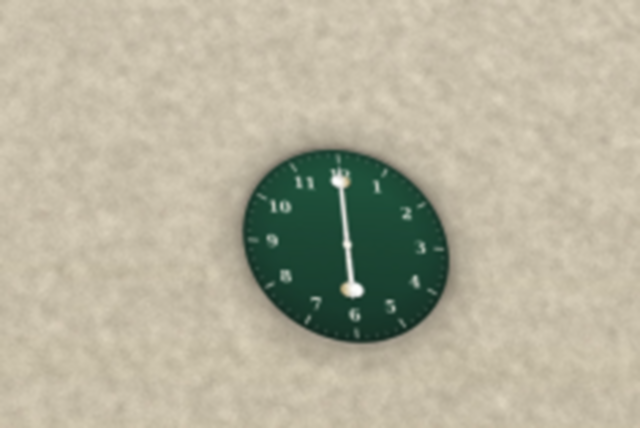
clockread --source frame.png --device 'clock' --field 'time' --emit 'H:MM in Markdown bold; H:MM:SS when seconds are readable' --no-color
**6:00**
